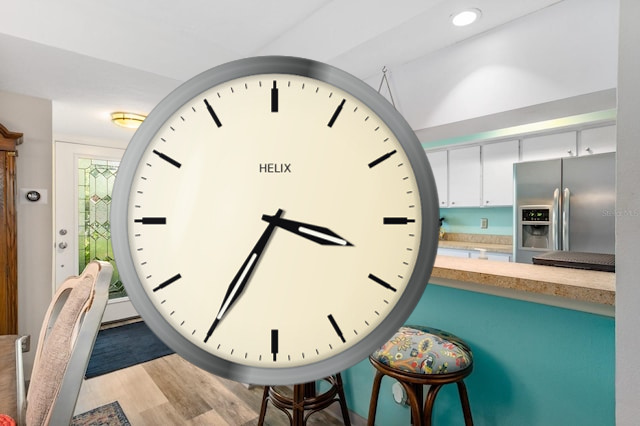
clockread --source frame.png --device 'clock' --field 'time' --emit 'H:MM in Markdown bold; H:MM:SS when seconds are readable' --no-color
**3:35**
